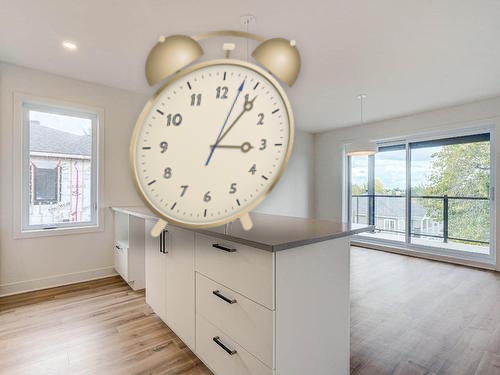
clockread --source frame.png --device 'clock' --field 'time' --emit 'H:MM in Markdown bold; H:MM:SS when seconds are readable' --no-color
**3:06:03**
